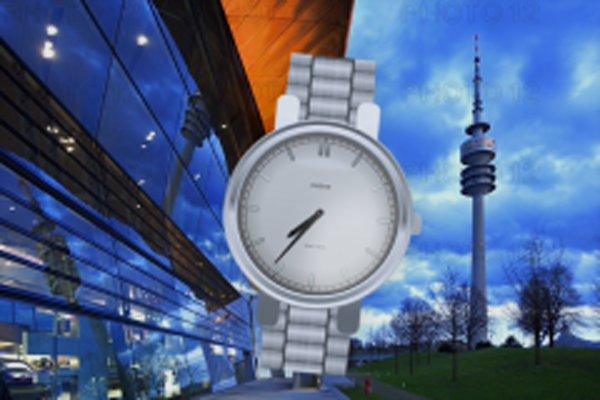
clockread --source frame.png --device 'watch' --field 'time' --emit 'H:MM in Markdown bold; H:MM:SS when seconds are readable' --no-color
**7:36**
